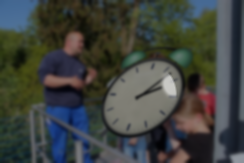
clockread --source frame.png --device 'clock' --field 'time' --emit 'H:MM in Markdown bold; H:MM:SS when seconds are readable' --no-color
**2:07**
